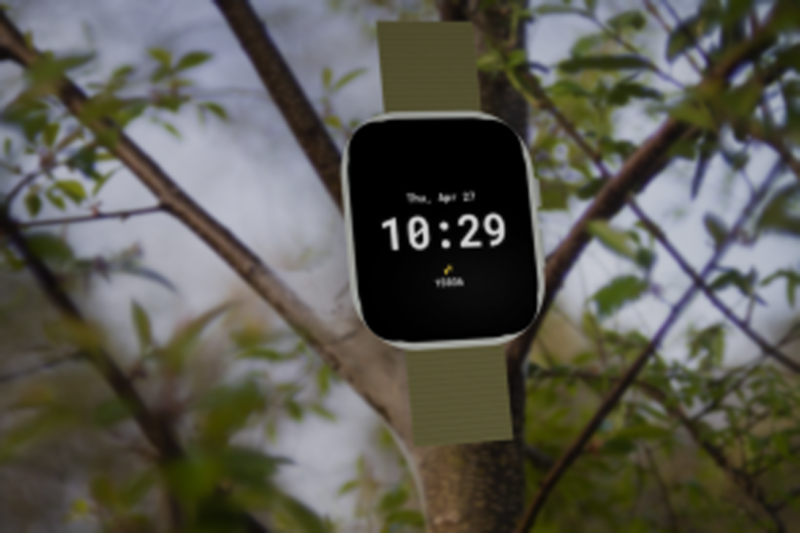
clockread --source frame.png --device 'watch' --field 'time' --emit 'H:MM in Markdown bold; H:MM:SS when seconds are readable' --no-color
**10:29**
